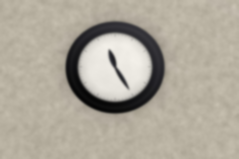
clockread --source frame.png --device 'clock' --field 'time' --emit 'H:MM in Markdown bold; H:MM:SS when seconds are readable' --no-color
**11:25**
